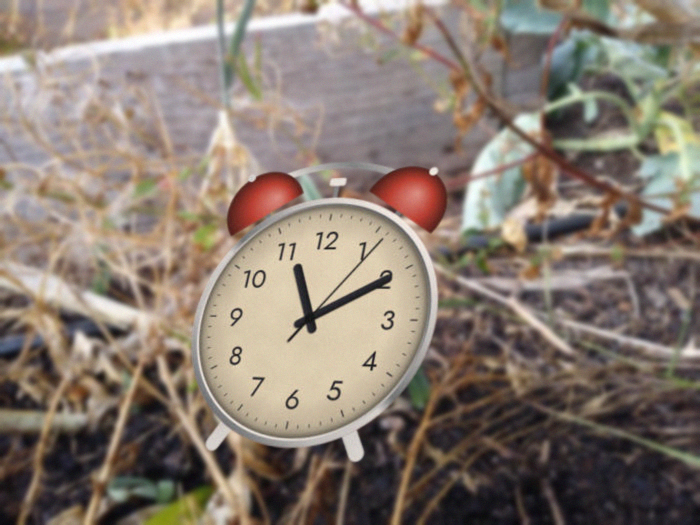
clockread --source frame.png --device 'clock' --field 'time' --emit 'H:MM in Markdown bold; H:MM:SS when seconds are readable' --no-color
**11:10:06**
